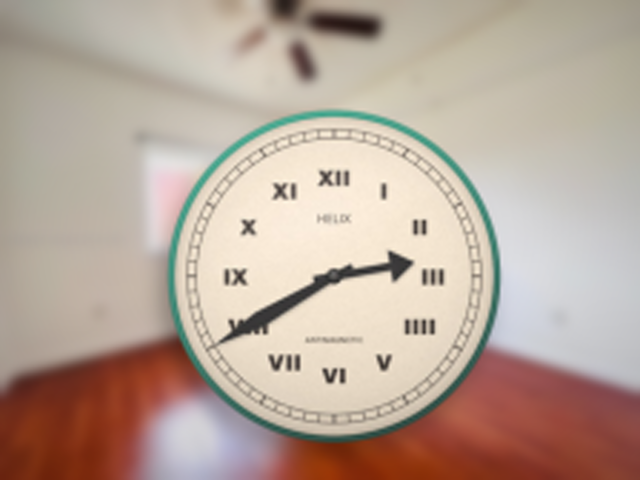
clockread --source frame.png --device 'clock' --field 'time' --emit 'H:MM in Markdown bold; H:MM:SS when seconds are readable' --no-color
**2:40**
